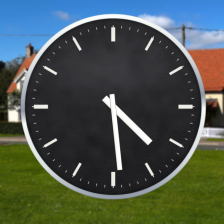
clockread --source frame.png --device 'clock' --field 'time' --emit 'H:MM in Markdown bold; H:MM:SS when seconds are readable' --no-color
**4:29**
